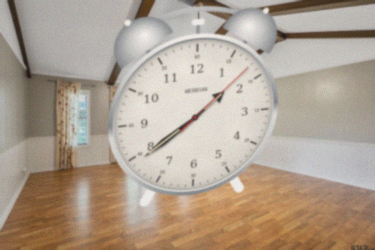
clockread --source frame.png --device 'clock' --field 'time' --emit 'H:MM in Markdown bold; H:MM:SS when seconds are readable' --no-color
**1:39:08**
